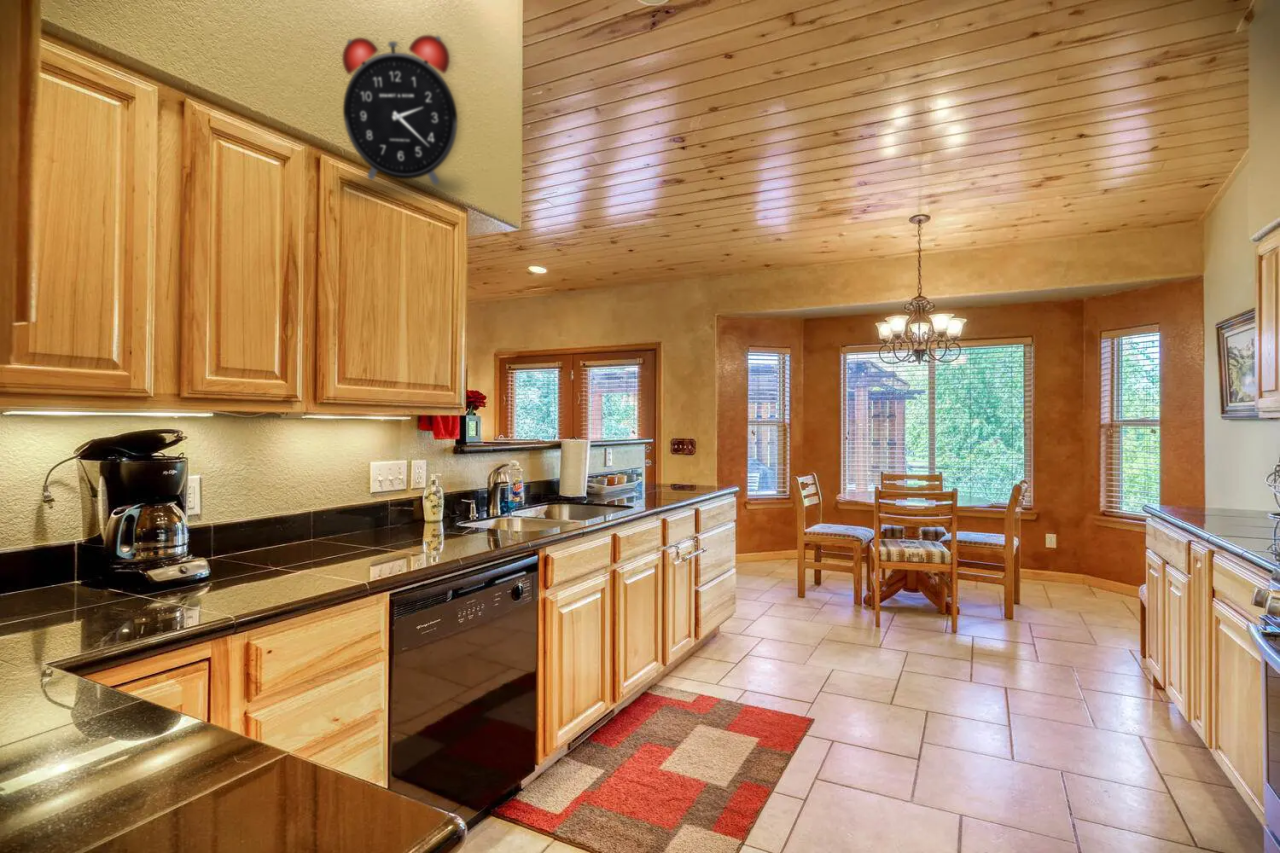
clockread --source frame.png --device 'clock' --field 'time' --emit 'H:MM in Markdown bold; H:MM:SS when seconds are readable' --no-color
**2:22**
